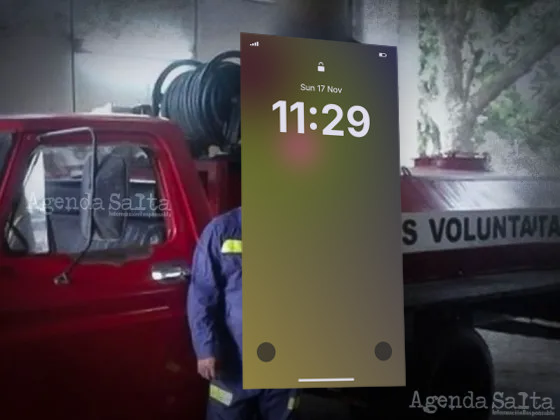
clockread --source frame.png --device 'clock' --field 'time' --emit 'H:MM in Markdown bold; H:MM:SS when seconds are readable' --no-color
**11:29**
